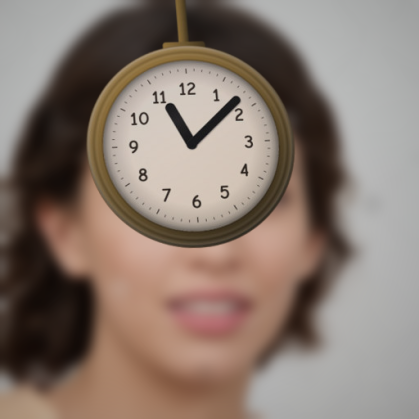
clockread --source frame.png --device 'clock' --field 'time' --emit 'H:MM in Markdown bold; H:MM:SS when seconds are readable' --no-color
**11:08**
